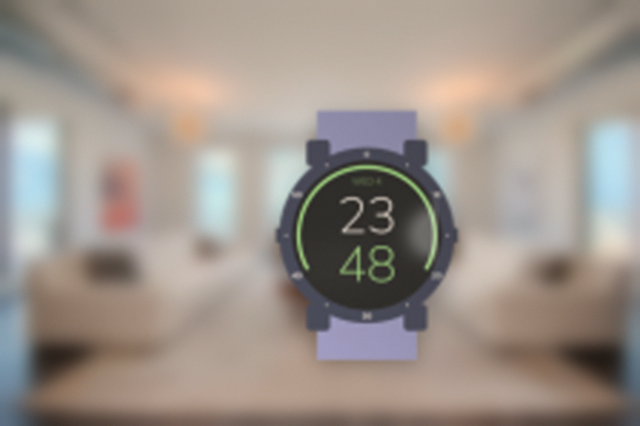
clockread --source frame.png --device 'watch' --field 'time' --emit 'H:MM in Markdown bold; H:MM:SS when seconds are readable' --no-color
**23:48**
